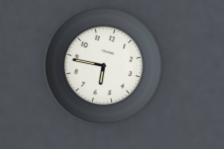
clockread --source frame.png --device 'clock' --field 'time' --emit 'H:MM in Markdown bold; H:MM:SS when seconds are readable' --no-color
**5:44**
